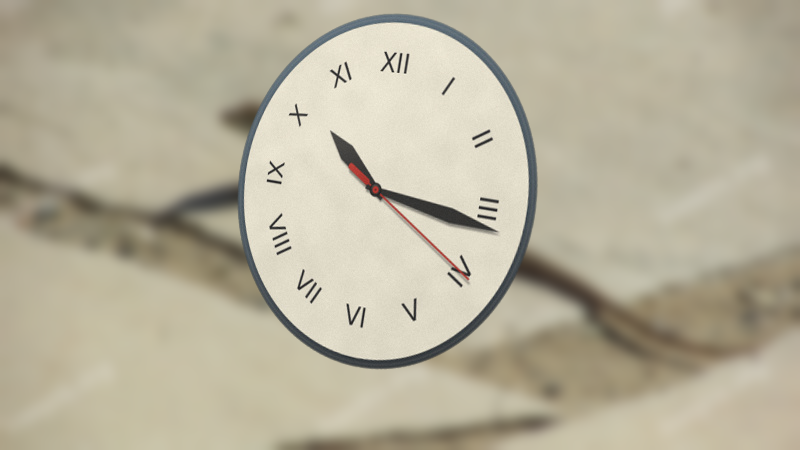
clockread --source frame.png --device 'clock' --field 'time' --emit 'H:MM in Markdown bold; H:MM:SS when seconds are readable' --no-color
**10:16:20**
